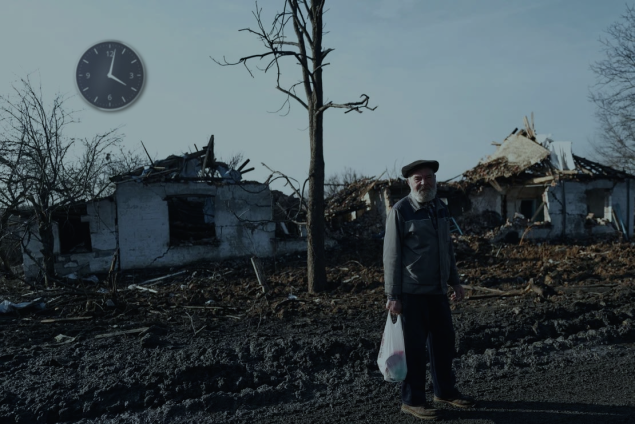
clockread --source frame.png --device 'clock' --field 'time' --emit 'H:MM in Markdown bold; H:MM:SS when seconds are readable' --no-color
**4:02**
